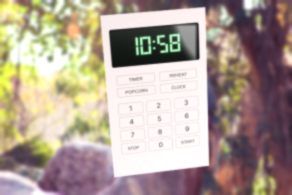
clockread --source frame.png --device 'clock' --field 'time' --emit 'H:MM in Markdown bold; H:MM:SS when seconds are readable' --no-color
**10:58**
